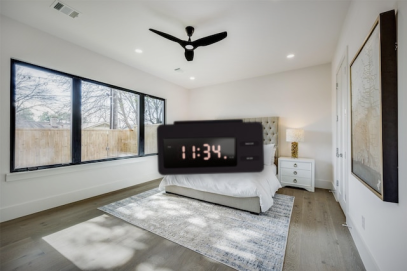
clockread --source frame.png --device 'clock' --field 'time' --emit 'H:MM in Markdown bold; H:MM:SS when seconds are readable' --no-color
**11:34**
